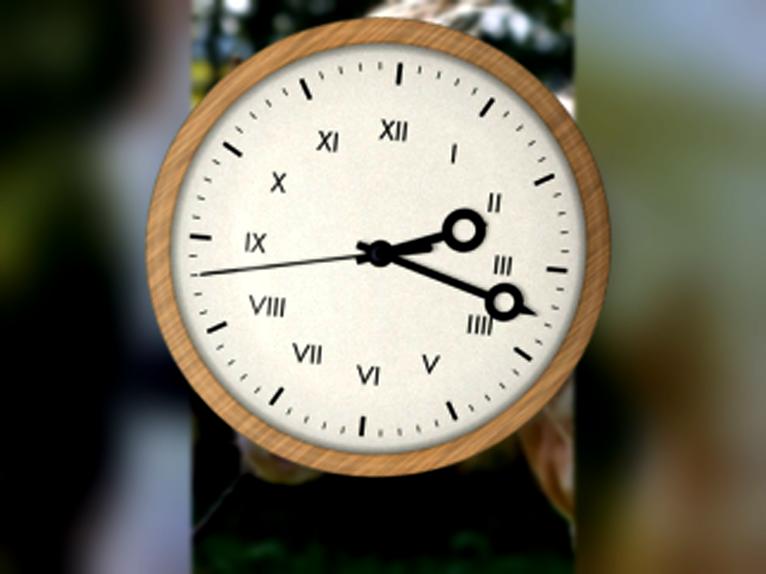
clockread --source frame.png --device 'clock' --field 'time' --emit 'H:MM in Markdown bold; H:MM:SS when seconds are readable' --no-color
**2:17:43**
